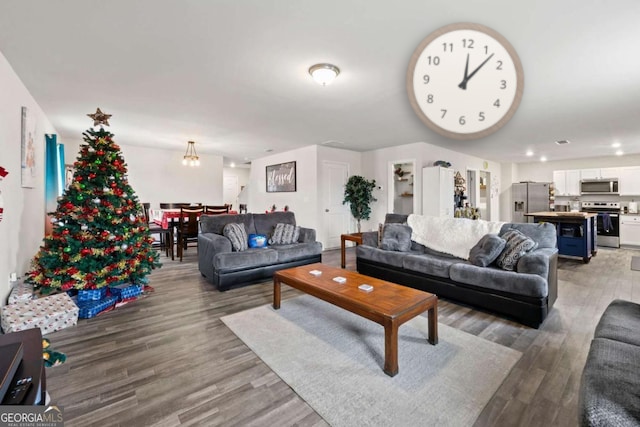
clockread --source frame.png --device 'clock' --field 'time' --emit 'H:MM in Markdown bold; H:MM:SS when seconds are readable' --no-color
**12:07**
